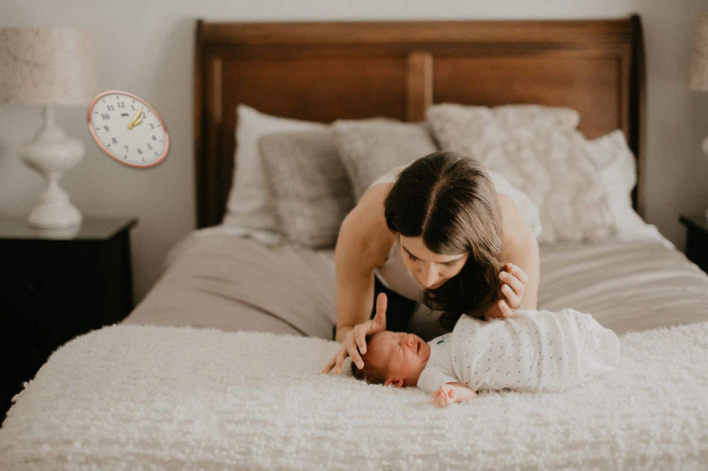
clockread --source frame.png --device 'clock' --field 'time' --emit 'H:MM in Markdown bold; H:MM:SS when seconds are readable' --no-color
**2:08**
